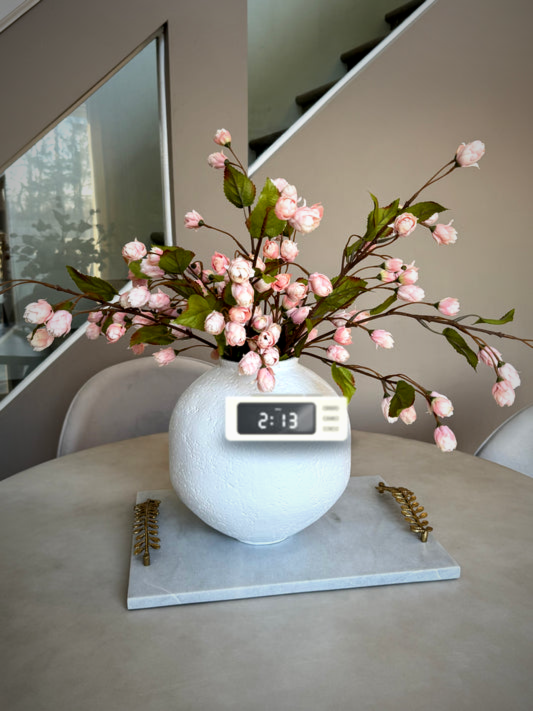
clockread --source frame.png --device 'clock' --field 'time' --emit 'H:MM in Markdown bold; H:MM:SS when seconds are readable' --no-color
**2:13**
